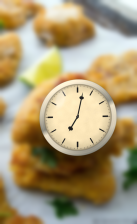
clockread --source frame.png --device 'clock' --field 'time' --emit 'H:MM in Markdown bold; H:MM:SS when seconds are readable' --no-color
**7:02**
